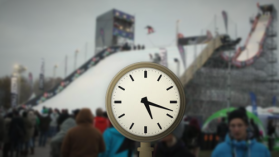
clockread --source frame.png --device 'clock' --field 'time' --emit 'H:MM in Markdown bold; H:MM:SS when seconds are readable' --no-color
**5:18**
